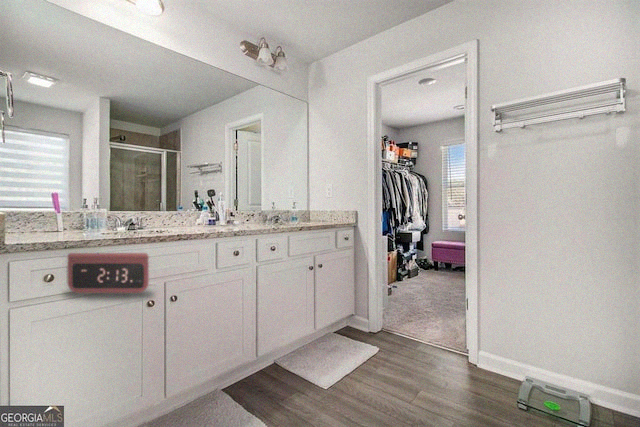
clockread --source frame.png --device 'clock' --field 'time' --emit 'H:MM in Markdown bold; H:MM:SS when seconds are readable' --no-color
**2:13**
